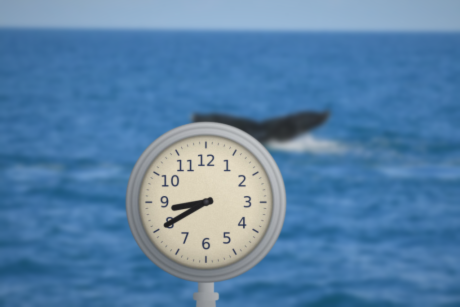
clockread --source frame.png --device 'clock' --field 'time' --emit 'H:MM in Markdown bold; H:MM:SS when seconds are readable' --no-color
**8:40**
